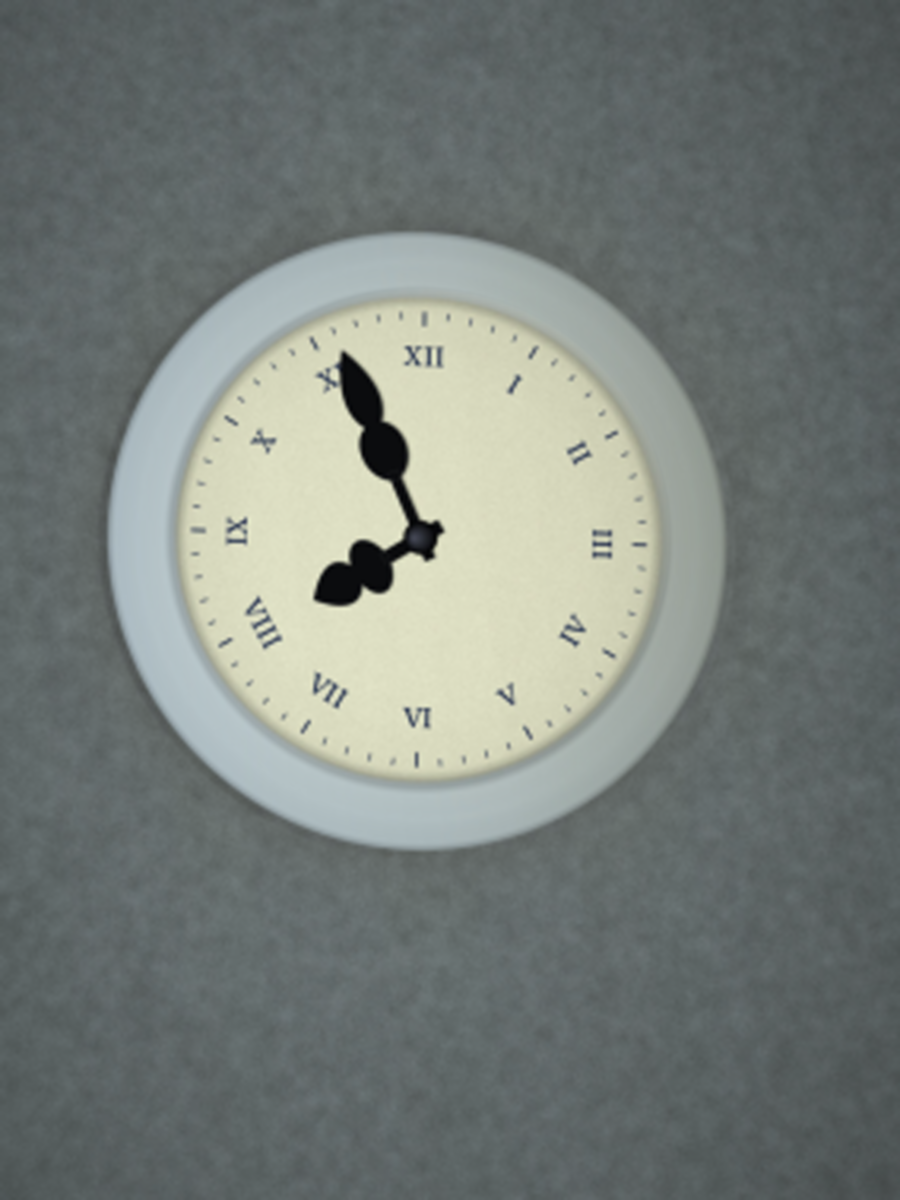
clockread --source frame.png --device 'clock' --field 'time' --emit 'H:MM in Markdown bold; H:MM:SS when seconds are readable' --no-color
**7:56**
